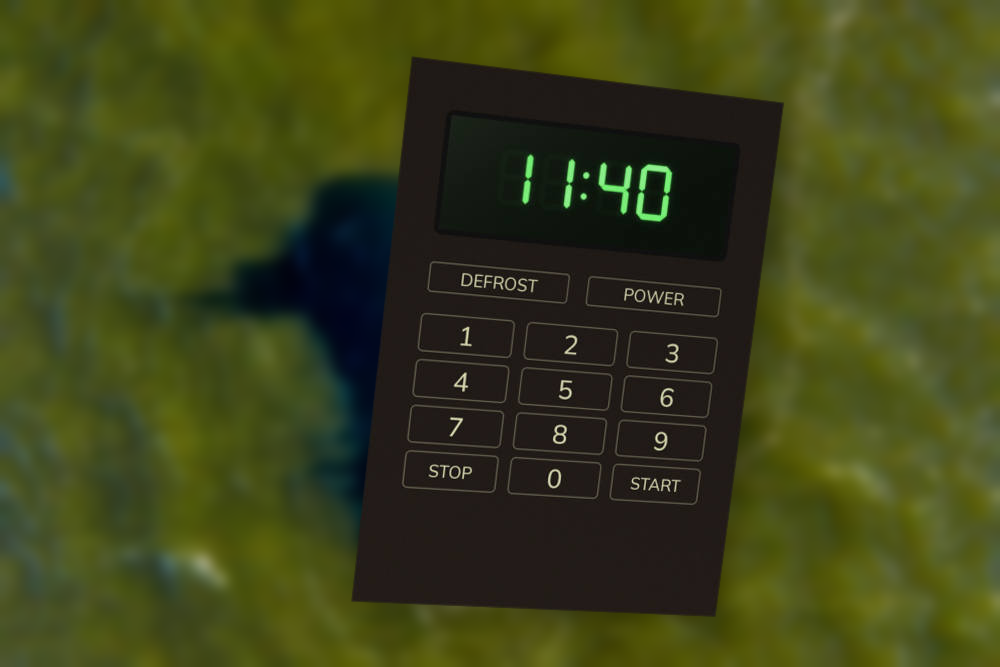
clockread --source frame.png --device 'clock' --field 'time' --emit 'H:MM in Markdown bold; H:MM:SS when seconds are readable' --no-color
**11:40**
